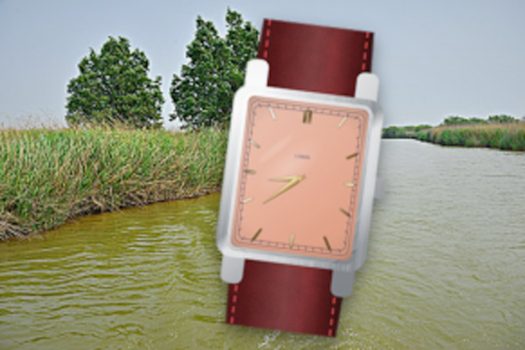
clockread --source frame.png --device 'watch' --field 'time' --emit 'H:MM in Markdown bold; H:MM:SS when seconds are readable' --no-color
**8:38**
